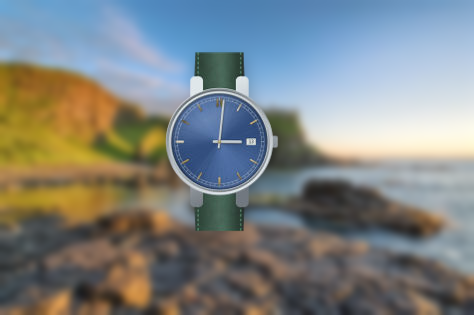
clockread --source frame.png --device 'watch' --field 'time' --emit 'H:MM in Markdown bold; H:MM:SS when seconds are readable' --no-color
**3:01**
